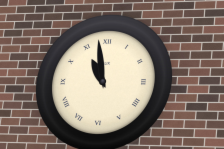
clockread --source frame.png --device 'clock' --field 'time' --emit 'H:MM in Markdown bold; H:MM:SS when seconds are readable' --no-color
**10:58**
